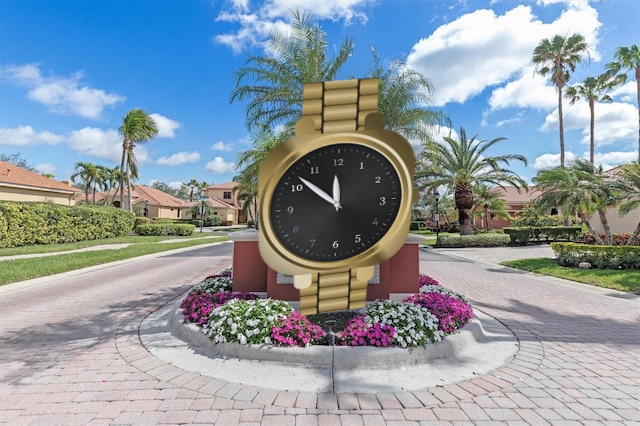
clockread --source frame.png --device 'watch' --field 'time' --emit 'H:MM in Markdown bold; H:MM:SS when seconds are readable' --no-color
**11:52**
